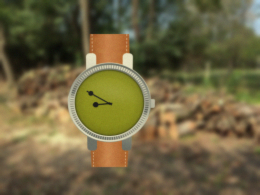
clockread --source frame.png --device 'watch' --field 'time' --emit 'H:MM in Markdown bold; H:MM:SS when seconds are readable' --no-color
**8:50**
